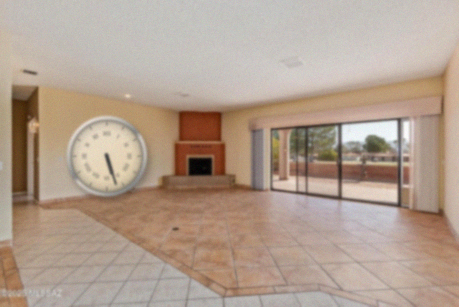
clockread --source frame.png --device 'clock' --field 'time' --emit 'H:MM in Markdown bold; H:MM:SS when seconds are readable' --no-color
**5:27**
